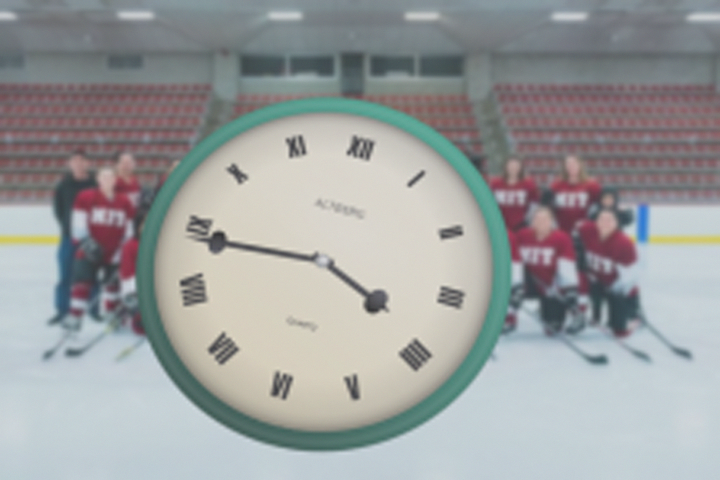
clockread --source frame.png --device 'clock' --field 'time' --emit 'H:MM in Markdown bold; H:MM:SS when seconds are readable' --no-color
**3:44**
